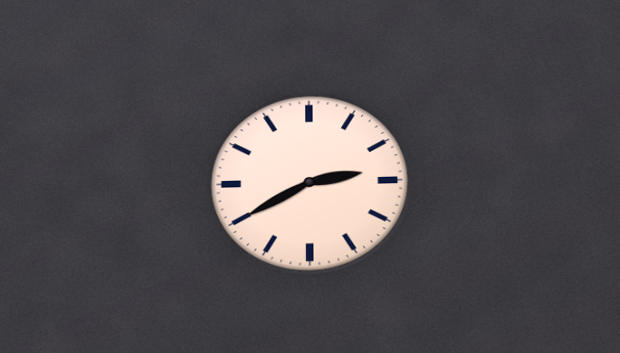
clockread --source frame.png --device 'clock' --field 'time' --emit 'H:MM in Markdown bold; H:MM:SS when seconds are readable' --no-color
**2:40**
